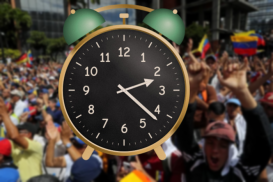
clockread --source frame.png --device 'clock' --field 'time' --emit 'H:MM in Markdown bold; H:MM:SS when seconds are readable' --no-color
**2:22**
